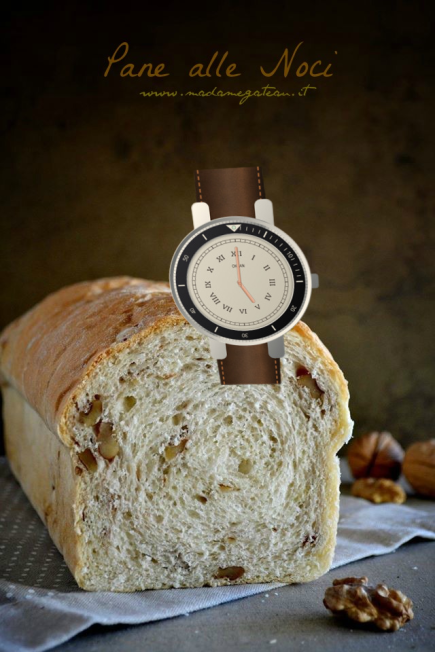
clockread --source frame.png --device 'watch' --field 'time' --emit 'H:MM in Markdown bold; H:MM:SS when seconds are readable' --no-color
**5:00**
